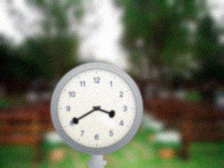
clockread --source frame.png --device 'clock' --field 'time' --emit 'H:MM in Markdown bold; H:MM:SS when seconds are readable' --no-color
**3:40**
